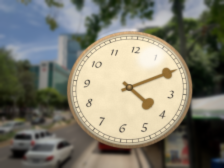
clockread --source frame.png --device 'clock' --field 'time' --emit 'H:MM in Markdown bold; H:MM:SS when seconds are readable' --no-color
**4:10**
